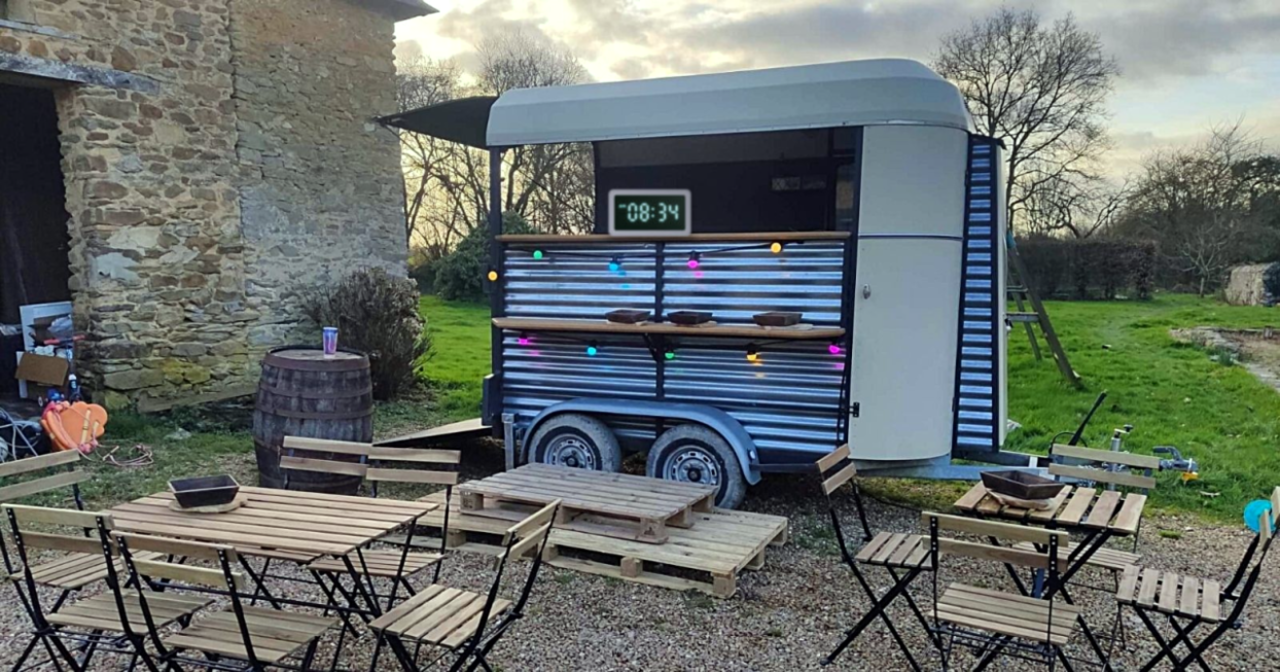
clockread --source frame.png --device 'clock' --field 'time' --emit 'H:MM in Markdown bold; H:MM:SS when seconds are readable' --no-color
**8:34**
